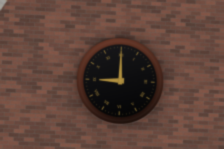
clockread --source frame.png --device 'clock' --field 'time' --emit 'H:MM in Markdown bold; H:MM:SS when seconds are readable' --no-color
**9:00**
